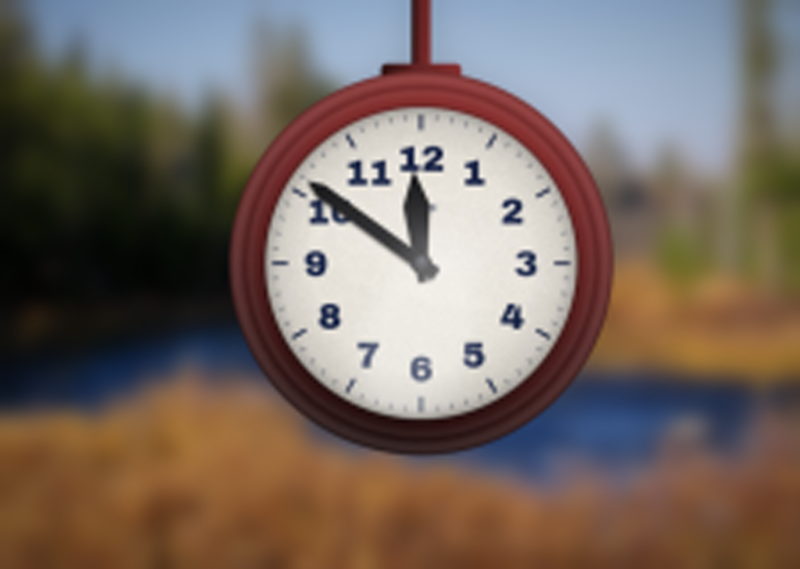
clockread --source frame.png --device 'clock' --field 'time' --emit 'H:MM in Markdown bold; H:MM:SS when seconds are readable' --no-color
**11:51**
